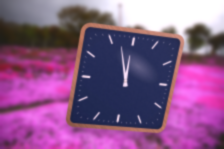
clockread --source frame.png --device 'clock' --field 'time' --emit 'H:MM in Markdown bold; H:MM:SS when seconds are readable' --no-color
**11:57**
